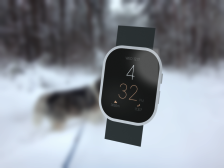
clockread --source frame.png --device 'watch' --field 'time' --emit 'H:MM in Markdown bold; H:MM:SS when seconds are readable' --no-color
**4:32**
